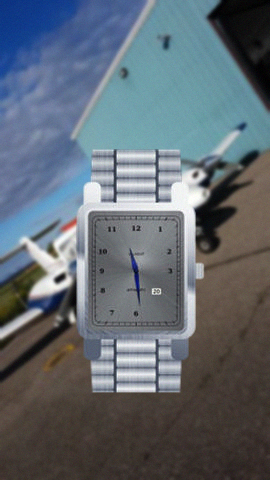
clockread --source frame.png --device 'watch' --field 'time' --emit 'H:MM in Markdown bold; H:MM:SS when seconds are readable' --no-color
**11:29**
